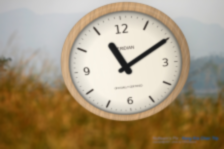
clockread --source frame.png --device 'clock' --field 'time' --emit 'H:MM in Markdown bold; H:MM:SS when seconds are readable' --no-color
**11:10**
